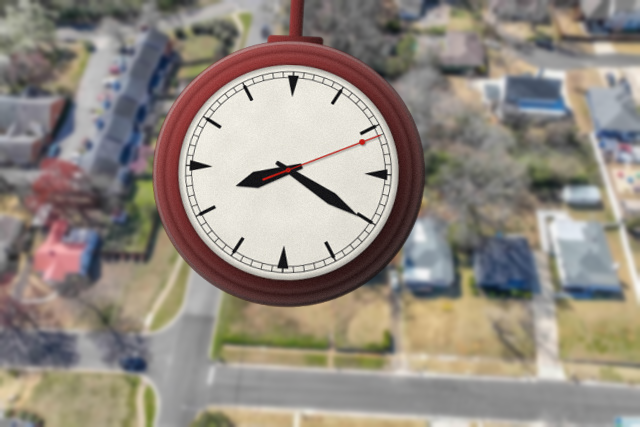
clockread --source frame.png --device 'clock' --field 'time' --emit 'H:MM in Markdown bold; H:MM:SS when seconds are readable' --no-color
**8:20:11**
